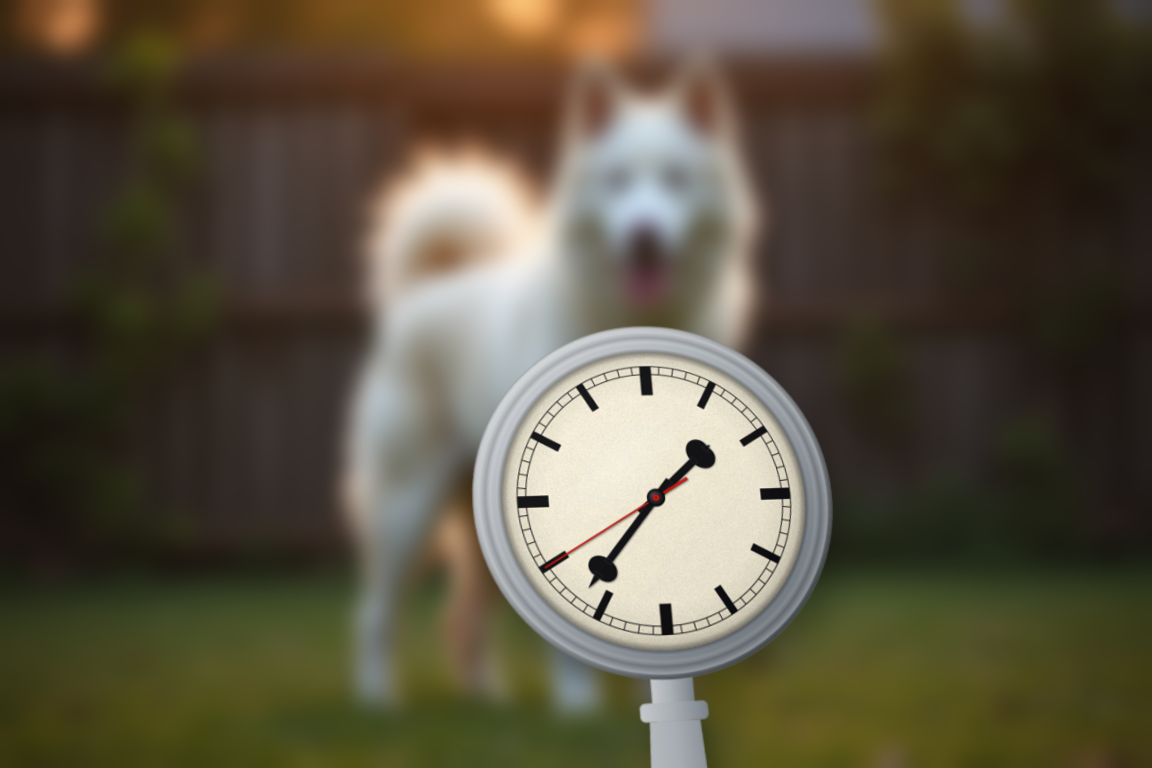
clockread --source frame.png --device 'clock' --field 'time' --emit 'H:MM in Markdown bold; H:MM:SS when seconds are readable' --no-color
**1:36:40**
